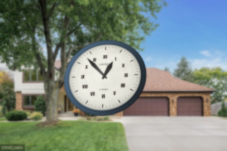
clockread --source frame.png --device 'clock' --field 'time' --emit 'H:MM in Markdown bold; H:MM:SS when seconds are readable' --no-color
**12:53**
